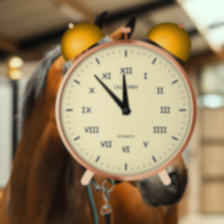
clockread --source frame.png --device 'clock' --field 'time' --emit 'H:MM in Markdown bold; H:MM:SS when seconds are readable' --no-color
**11:53**
